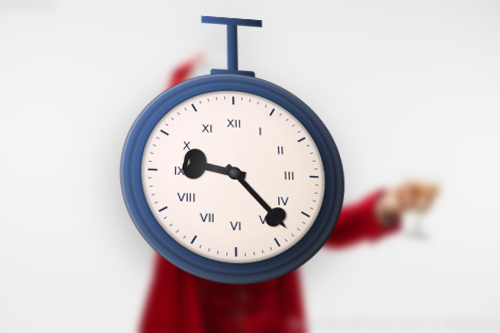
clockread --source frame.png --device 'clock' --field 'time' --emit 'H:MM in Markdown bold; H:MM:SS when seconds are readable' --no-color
**9:23**
